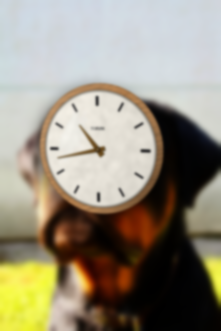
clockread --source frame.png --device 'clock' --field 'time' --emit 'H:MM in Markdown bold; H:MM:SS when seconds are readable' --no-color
**10:43**
